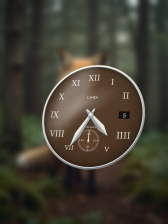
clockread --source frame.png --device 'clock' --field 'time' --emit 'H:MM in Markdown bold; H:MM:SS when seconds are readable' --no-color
**4:35**
